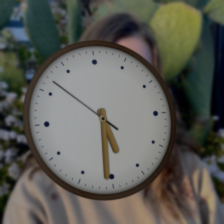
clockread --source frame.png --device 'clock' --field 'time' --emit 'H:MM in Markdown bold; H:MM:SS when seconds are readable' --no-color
**5:30:52**
